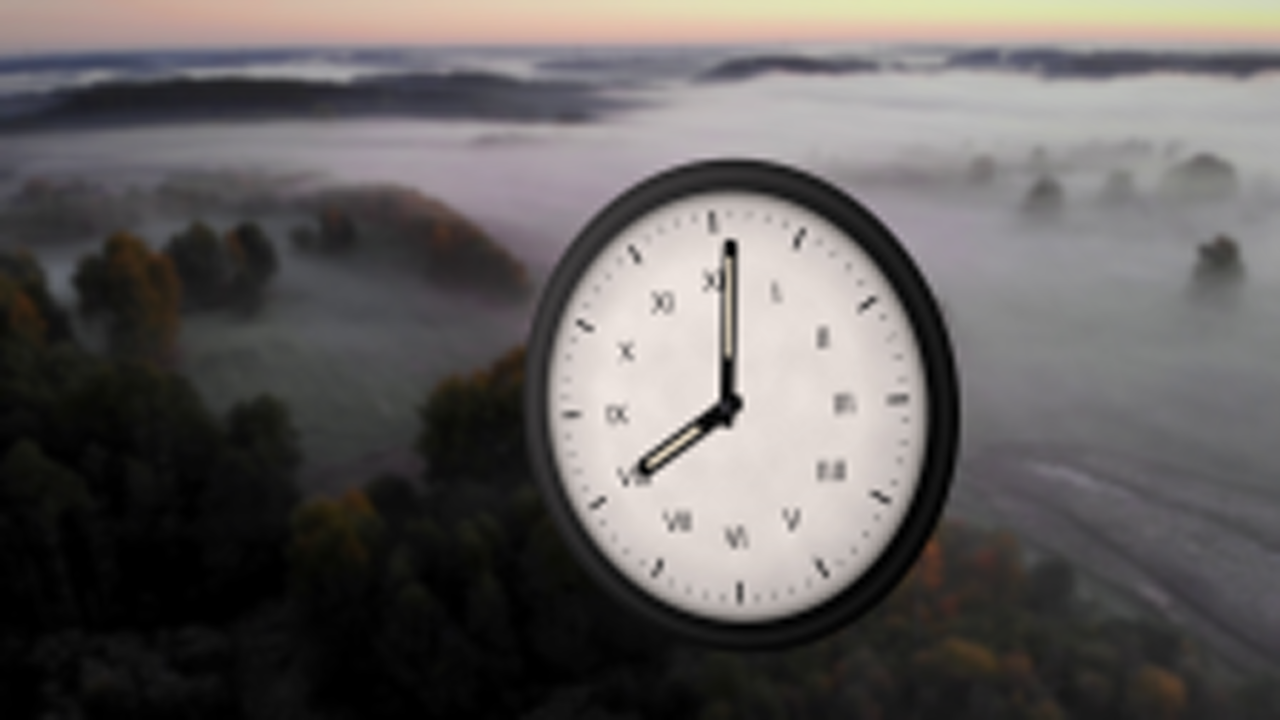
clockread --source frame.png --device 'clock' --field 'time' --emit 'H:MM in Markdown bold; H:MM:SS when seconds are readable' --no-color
**8:01**
